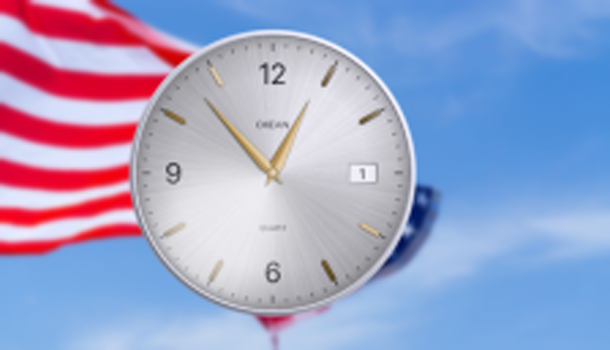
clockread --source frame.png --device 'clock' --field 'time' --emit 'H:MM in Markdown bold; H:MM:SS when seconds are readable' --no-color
**12:53**
